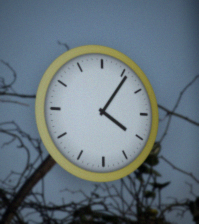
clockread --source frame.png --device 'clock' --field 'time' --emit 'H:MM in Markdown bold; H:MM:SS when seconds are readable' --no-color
**4:06**
